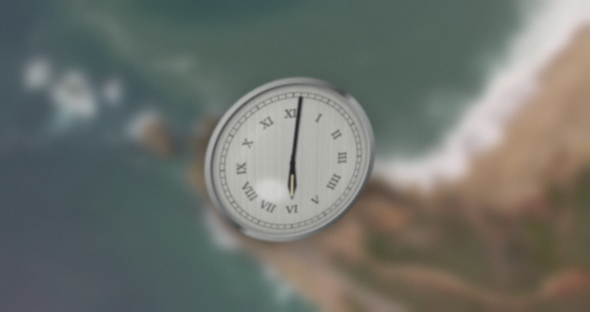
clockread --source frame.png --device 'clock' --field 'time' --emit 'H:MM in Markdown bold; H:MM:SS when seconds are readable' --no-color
**6:01**
